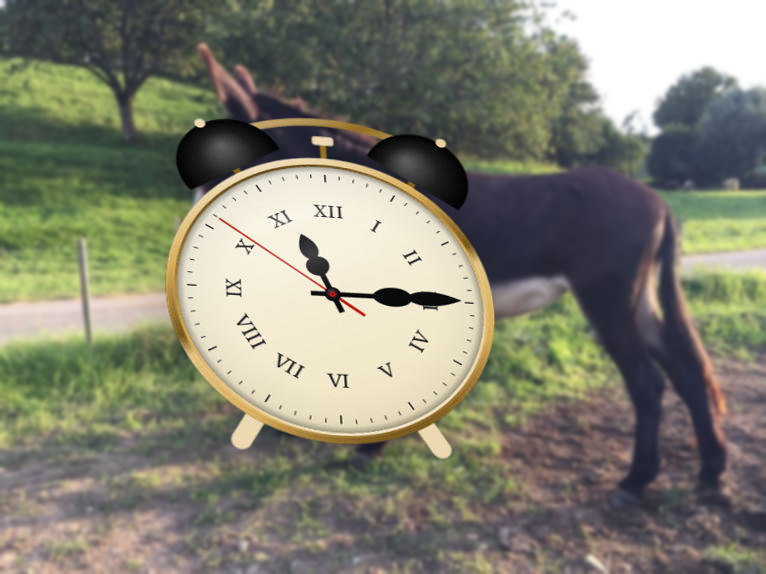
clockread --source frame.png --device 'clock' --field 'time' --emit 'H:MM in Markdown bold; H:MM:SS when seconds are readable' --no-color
**11:14:51**
